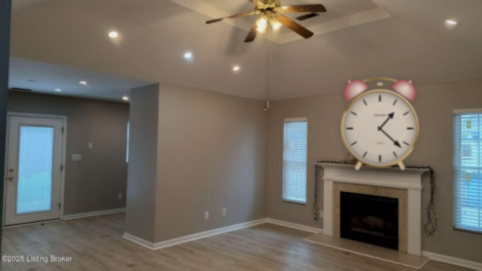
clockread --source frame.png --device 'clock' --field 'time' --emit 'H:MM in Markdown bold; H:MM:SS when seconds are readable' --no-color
**1:22**
